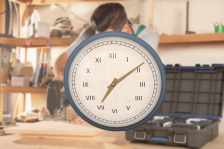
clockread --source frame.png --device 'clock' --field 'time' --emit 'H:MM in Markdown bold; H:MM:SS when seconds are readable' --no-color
**7:09**
